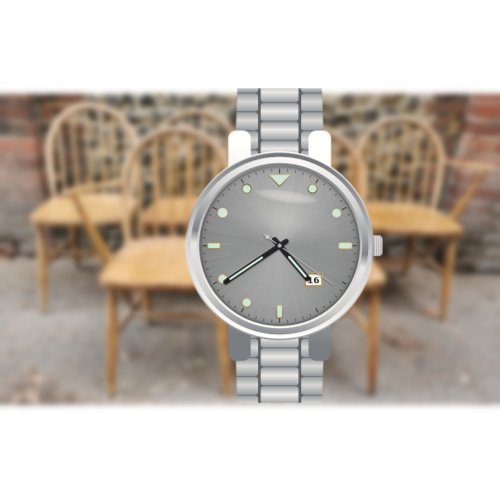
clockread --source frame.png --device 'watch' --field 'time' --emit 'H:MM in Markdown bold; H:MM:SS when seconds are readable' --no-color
**4:39:21**
